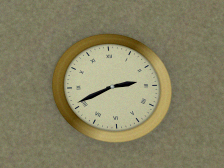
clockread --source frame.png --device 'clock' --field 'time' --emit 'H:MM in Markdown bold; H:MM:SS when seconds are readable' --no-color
**2:41**
